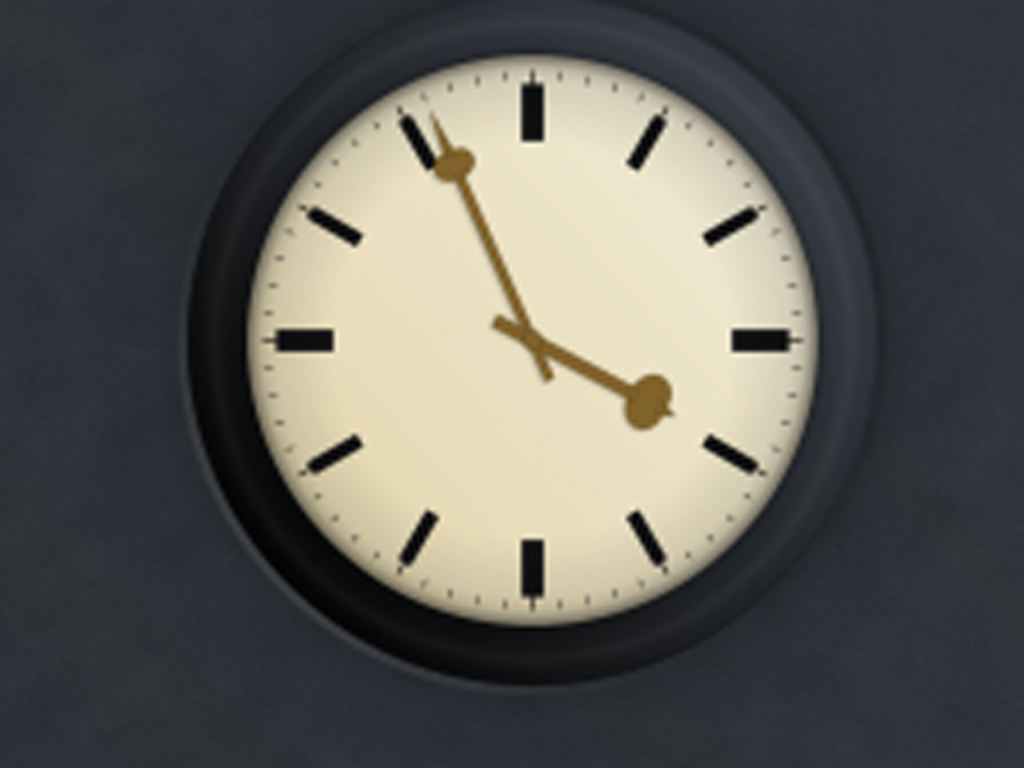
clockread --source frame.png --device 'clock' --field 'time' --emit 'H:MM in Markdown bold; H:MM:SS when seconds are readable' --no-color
**3:56**
